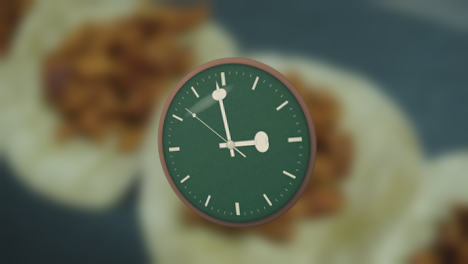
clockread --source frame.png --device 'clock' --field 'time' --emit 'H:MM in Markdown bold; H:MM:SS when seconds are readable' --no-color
**2:58:52**
